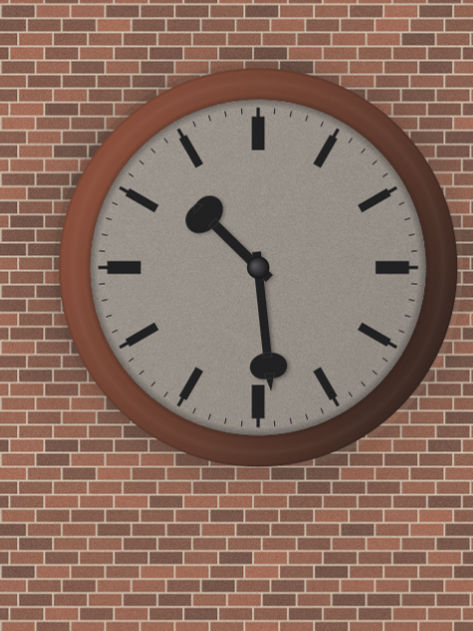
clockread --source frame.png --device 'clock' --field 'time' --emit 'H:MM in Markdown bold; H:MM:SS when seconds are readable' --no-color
**10:29**
